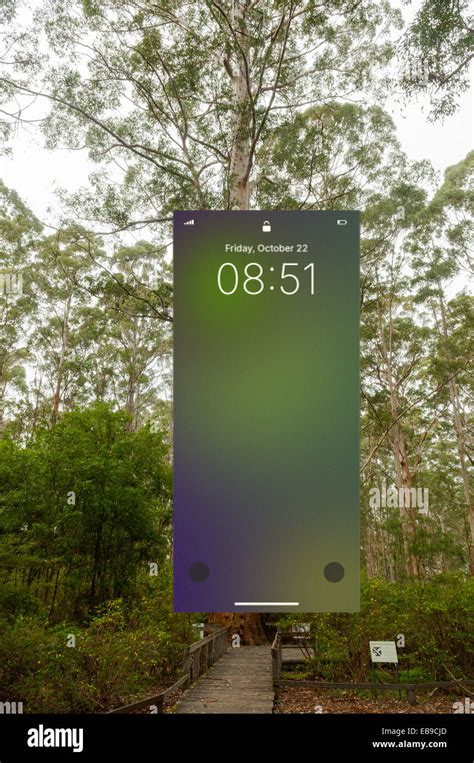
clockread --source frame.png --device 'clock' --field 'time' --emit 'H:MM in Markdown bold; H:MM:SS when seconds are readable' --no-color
**8:51**
